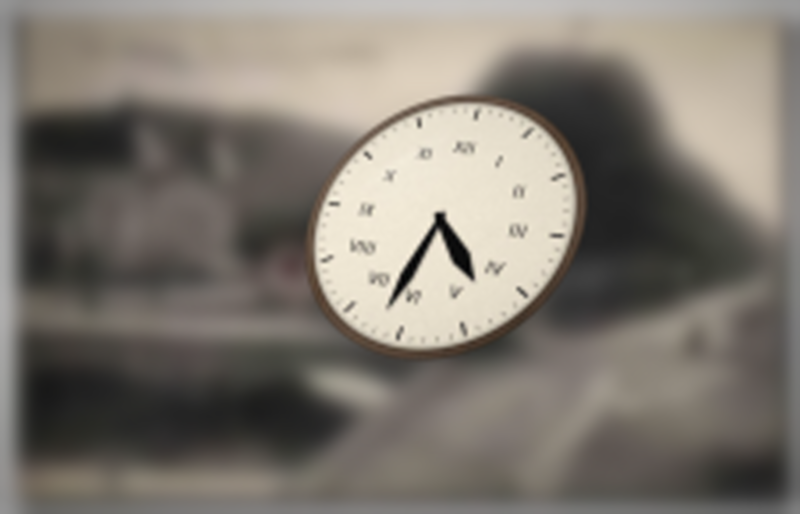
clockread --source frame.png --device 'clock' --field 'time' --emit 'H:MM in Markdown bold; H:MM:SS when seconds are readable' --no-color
**4:32**
